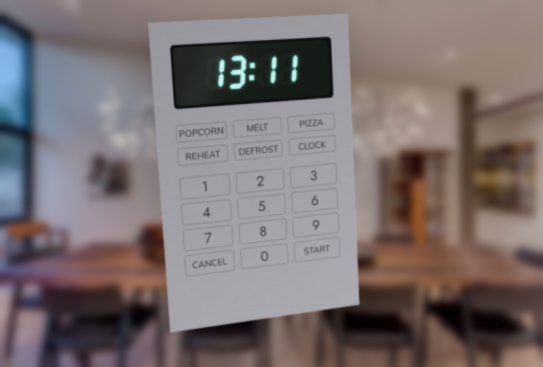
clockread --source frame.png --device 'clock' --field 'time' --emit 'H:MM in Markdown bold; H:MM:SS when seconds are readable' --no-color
**13:11**
